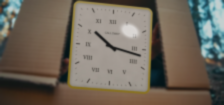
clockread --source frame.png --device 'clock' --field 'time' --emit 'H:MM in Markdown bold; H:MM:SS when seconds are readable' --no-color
**10:17**
